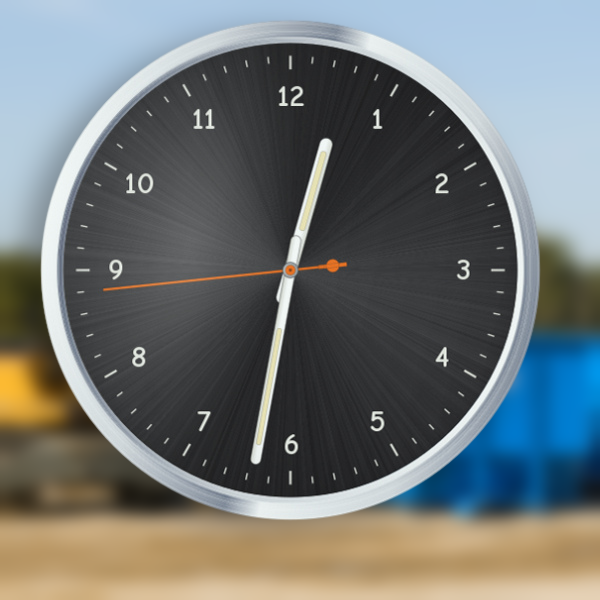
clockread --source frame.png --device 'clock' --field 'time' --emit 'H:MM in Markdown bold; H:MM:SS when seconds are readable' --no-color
**12:31:44**
